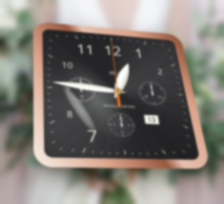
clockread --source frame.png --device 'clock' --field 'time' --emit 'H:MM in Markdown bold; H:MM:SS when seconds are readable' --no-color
**12:46**
